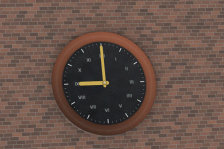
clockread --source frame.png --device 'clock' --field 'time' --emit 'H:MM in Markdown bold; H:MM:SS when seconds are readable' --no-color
**9:00**
